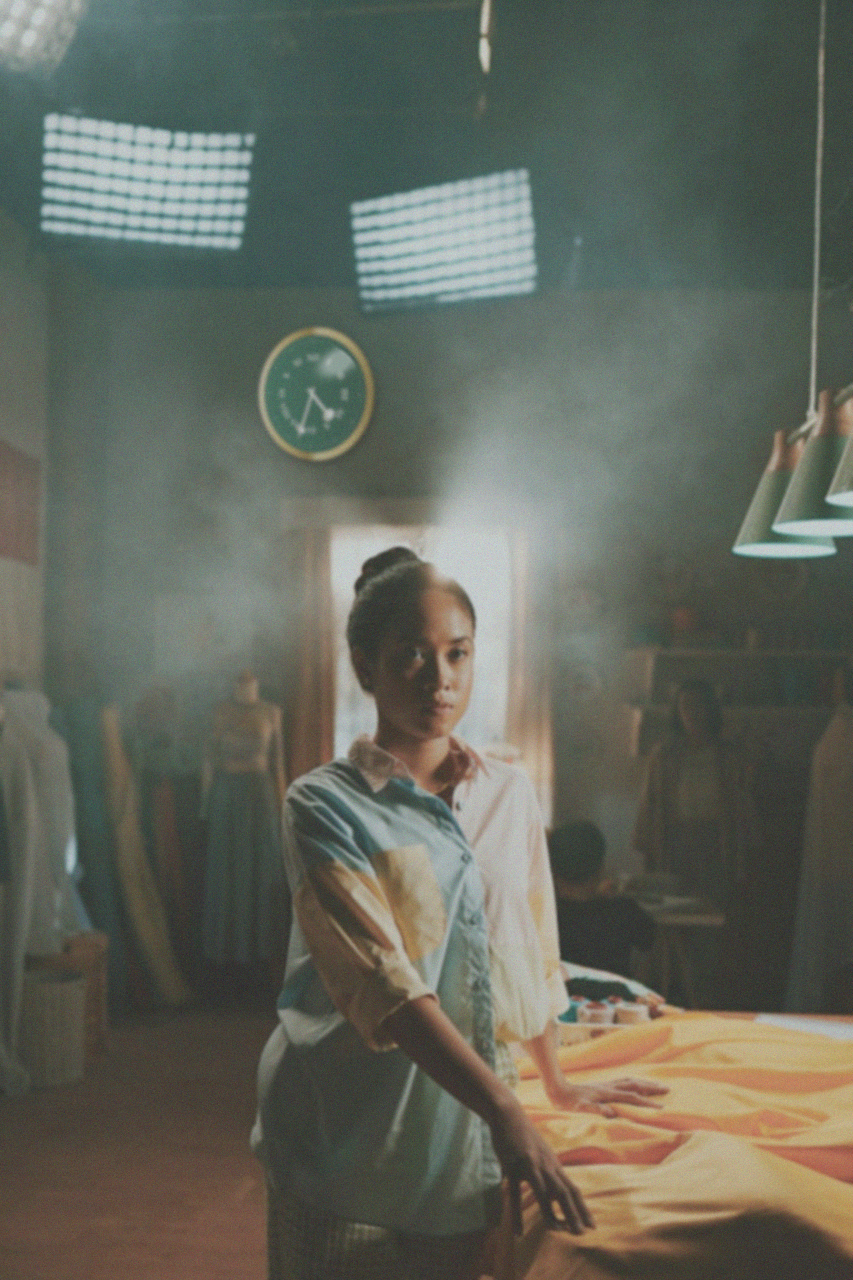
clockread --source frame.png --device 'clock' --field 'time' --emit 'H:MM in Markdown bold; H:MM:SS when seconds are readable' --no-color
**4:33**
